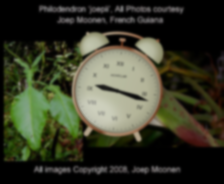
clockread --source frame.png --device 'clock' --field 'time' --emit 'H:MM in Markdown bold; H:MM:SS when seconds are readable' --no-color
**9:17**
